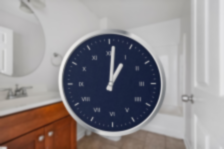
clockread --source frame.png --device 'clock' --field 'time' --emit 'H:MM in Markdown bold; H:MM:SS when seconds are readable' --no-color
**1:01**
